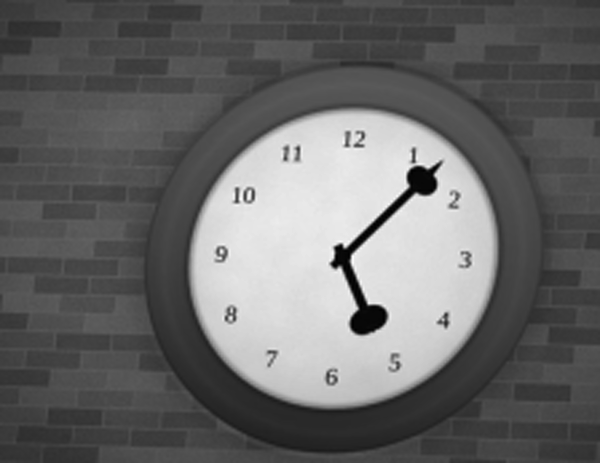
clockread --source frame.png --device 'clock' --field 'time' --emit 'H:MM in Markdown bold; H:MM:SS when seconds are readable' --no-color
**5:07**
